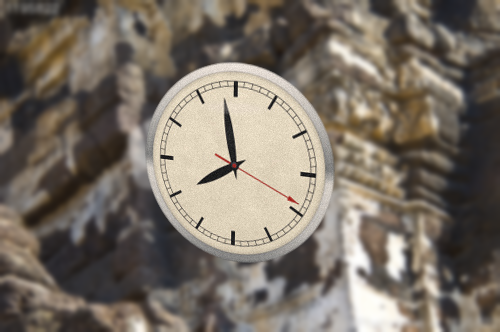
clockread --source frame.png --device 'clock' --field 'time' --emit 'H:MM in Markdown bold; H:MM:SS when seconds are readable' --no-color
**7:58:19**
